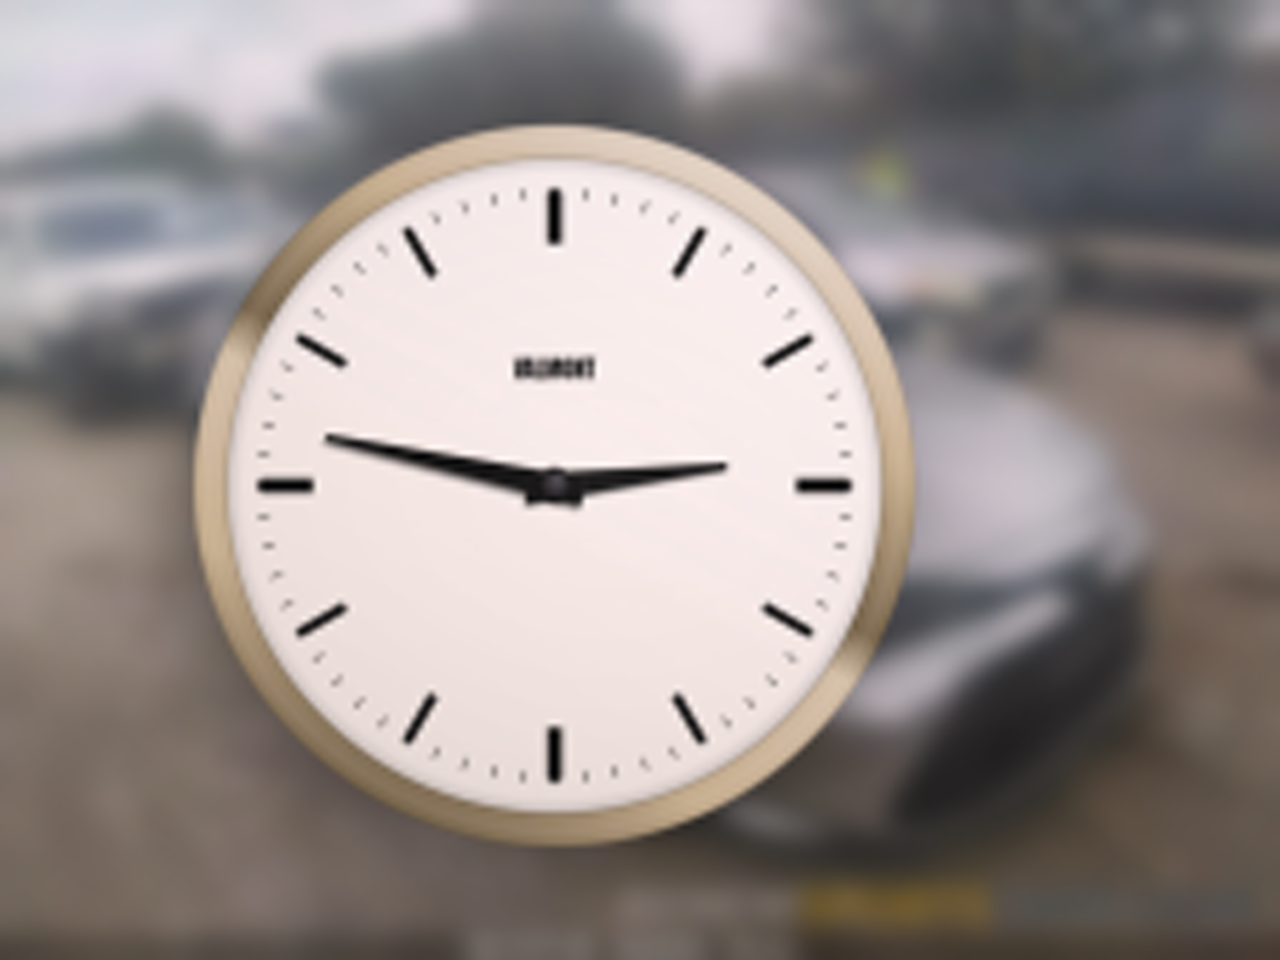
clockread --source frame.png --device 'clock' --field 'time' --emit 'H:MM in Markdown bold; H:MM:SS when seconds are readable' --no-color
**2:47**
